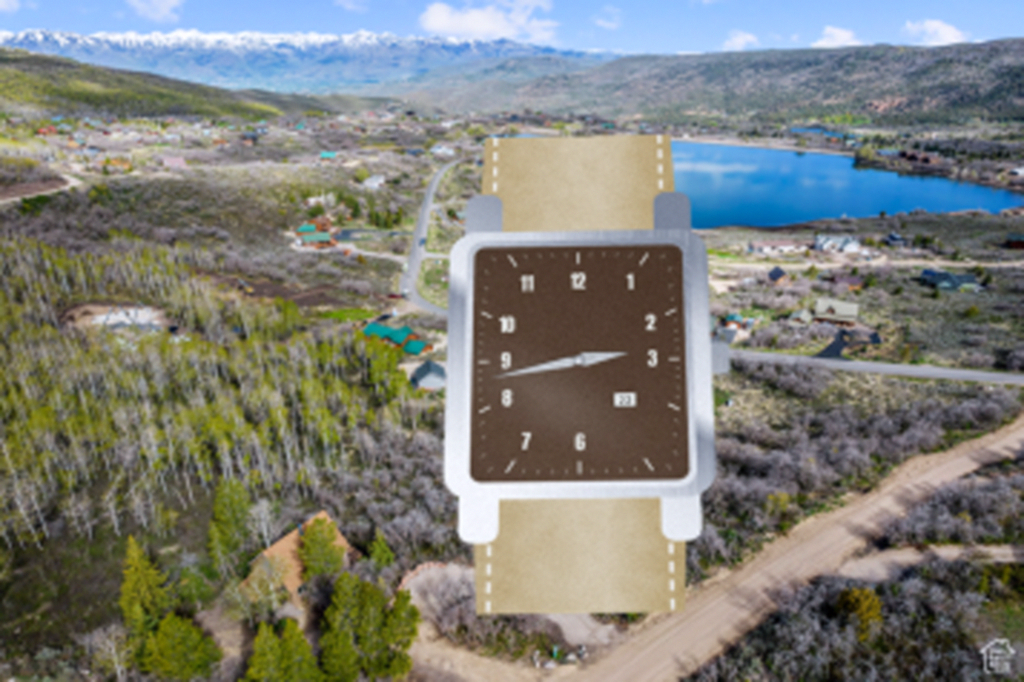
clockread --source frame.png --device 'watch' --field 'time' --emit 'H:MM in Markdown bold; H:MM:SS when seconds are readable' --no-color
**2:43**
